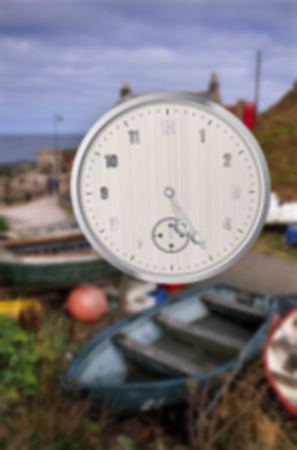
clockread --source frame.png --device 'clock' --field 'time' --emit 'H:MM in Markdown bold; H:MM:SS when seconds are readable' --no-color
**5:25**
